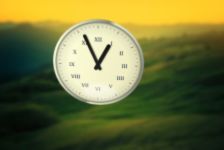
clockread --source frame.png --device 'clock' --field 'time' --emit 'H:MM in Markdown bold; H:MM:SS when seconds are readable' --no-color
**12:56**
